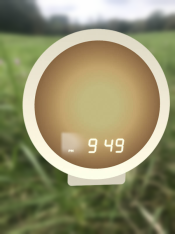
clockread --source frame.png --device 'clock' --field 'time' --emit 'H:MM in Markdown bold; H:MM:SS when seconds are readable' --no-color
**9:49**
